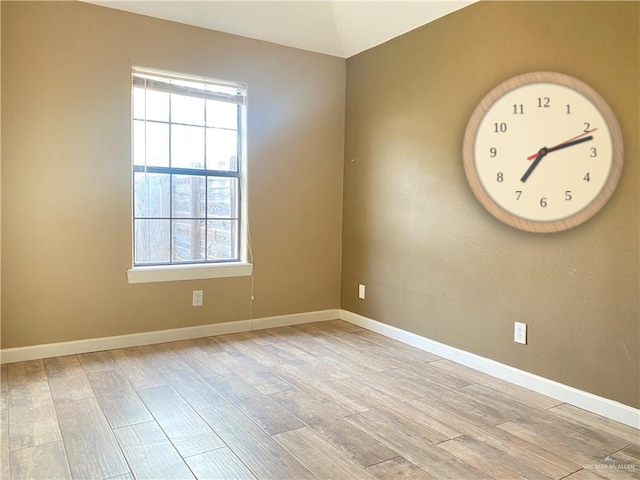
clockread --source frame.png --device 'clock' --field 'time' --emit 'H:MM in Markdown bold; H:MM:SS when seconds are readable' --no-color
**7:12:11**
